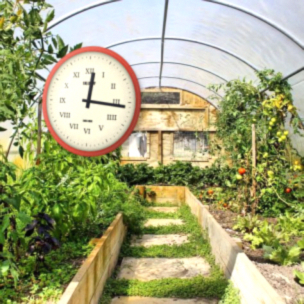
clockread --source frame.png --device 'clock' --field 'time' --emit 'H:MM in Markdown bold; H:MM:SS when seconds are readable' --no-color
**12:16**
